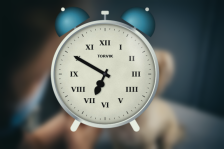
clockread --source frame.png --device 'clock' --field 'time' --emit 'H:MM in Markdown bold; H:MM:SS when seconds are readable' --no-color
**6:50**
